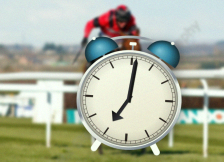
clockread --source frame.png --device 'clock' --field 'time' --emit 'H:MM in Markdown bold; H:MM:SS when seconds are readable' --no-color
**7:01**
